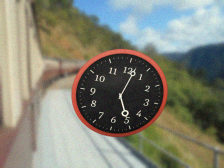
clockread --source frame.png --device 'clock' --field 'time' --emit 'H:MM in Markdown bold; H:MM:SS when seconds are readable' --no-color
**5:02**
